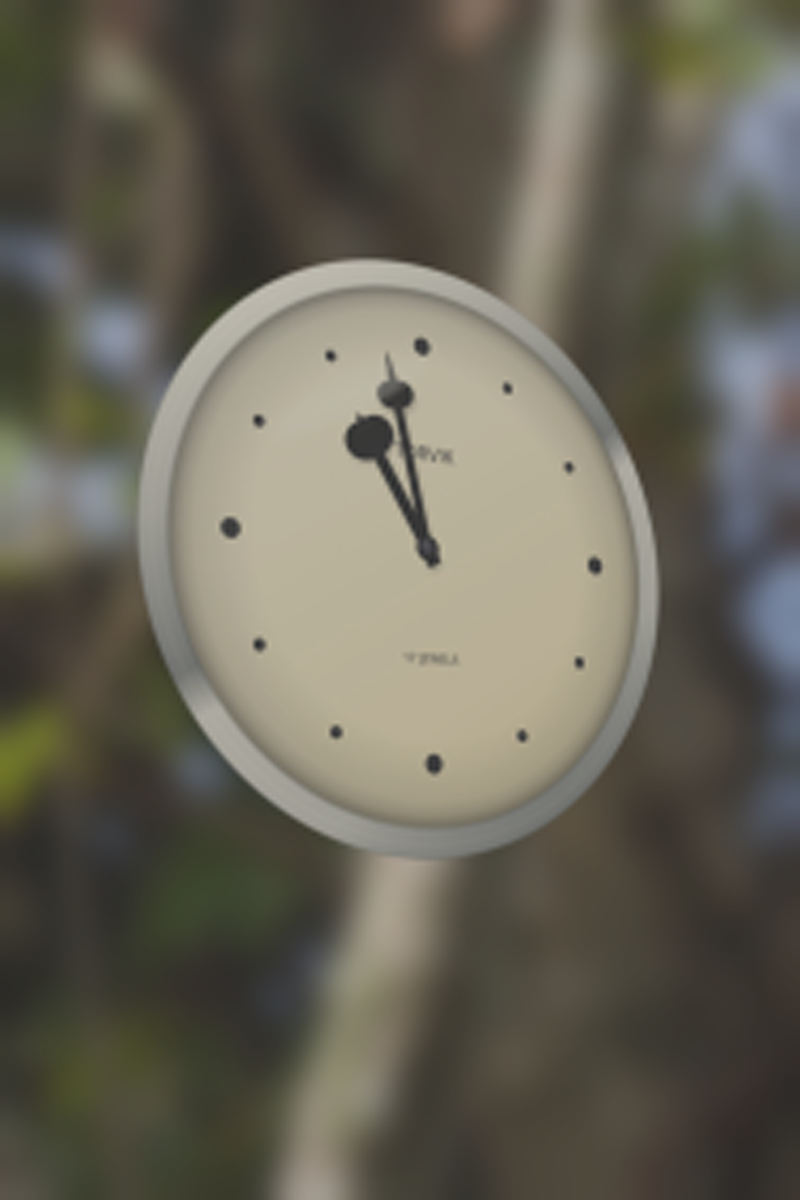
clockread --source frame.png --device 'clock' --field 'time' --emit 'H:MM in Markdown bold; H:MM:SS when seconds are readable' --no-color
**10:58**
